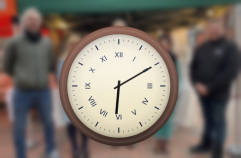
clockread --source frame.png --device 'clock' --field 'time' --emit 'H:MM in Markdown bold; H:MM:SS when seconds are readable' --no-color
**6:10**
